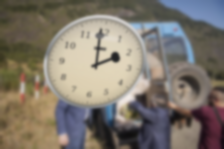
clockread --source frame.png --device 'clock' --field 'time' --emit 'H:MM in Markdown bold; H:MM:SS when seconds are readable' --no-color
**1:59**
